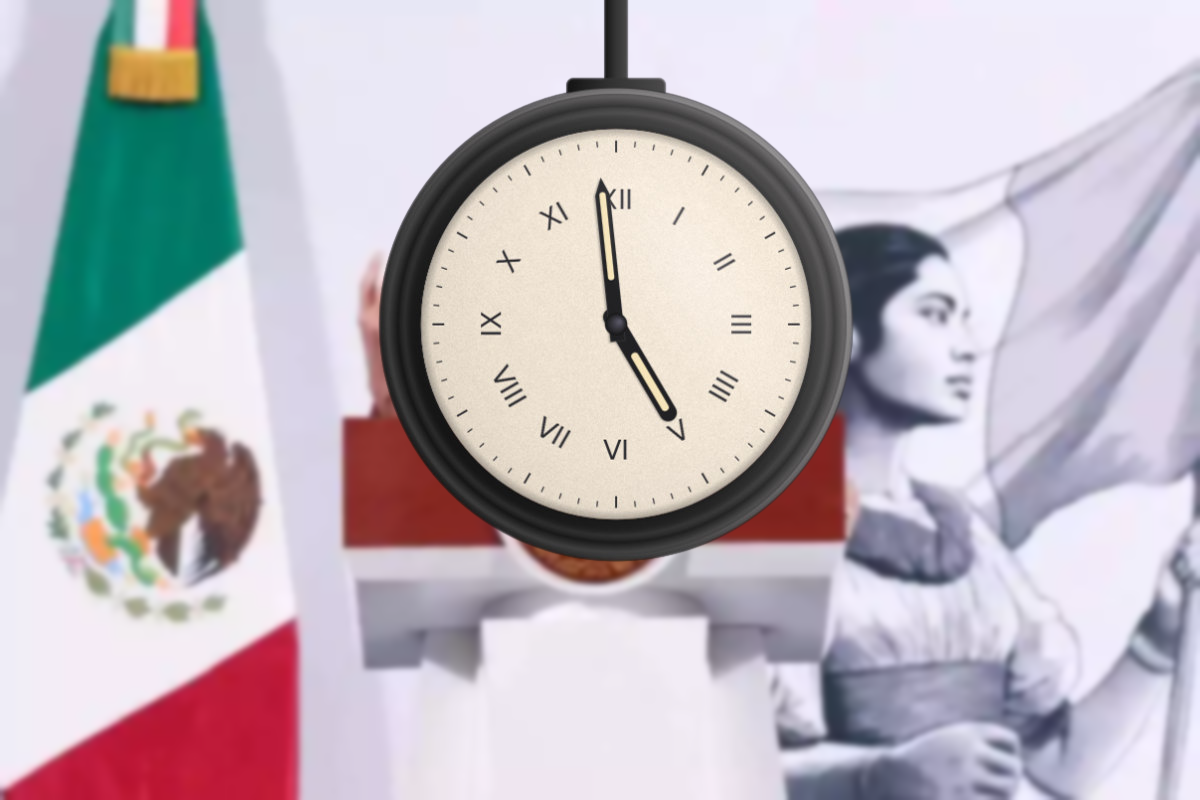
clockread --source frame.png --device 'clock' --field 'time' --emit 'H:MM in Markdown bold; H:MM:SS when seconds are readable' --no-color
**4:59**
